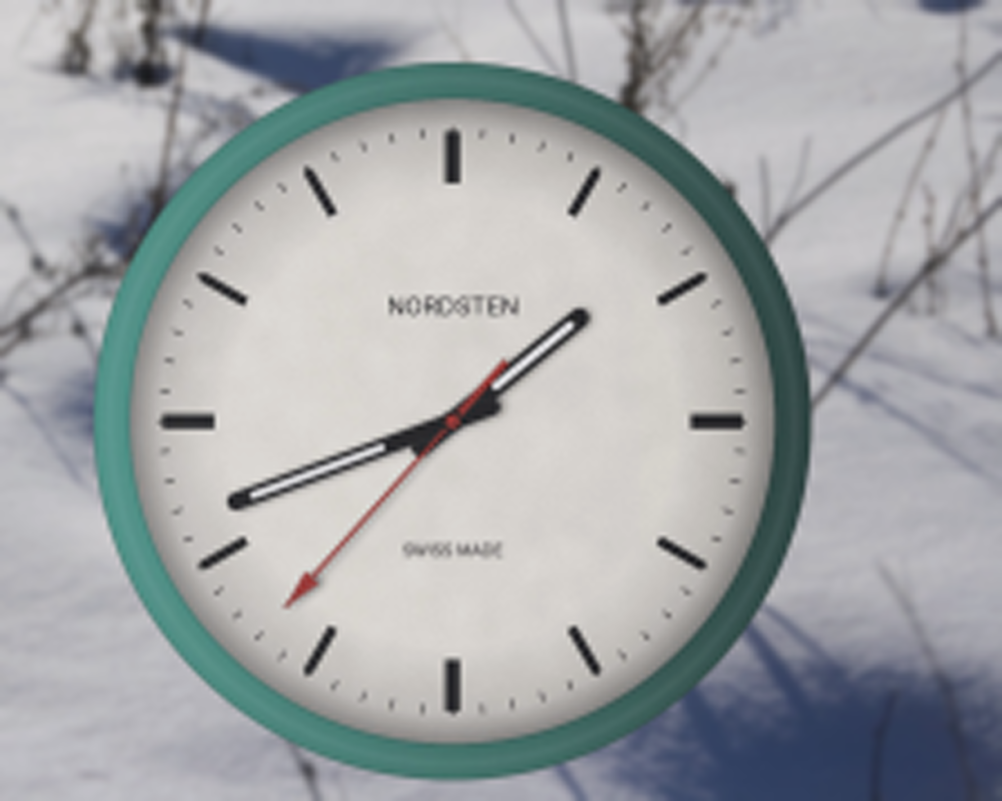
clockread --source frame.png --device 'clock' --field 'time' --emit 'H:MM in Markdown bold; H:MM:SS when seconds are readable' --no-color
**1:41:37**
